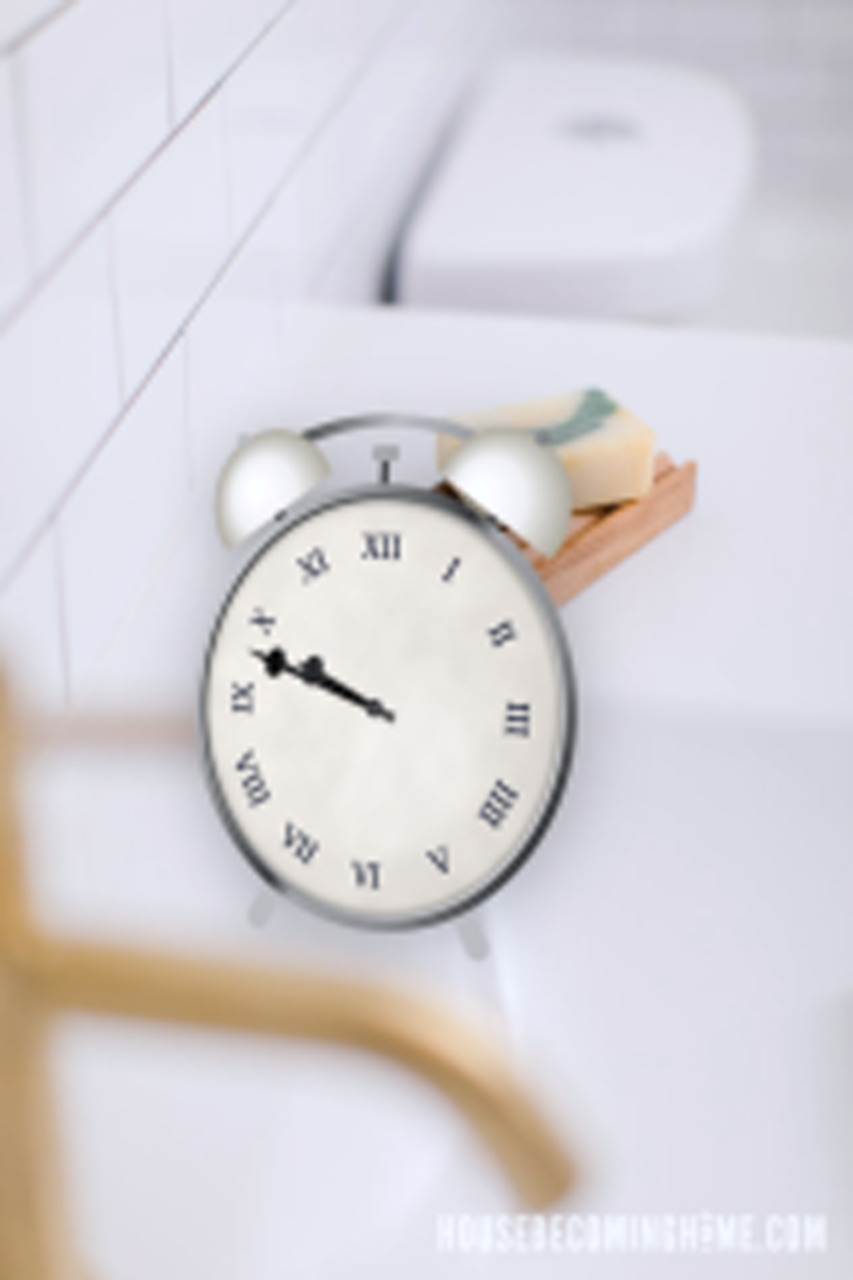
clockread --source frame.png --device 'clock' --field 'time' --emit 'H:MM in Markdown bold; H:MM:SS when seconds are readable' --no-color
**9:48**
